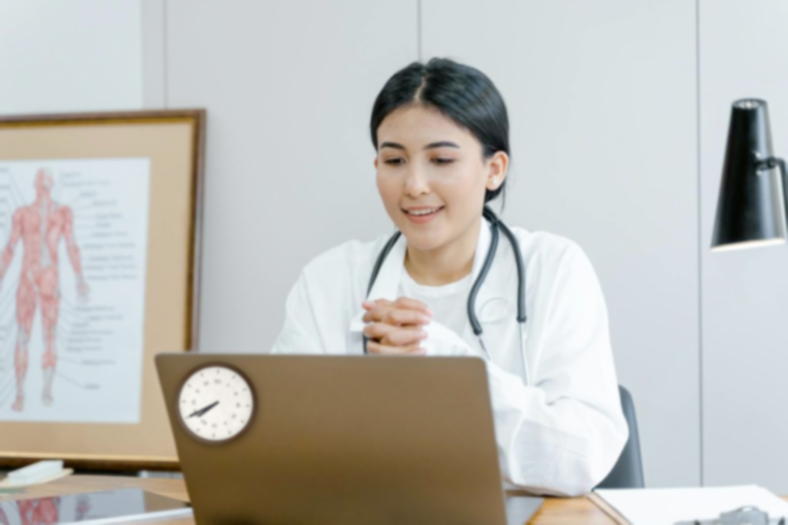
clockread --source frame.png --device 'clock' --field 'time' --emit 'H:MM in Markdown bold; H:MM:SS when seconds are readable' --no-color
**7:40**
